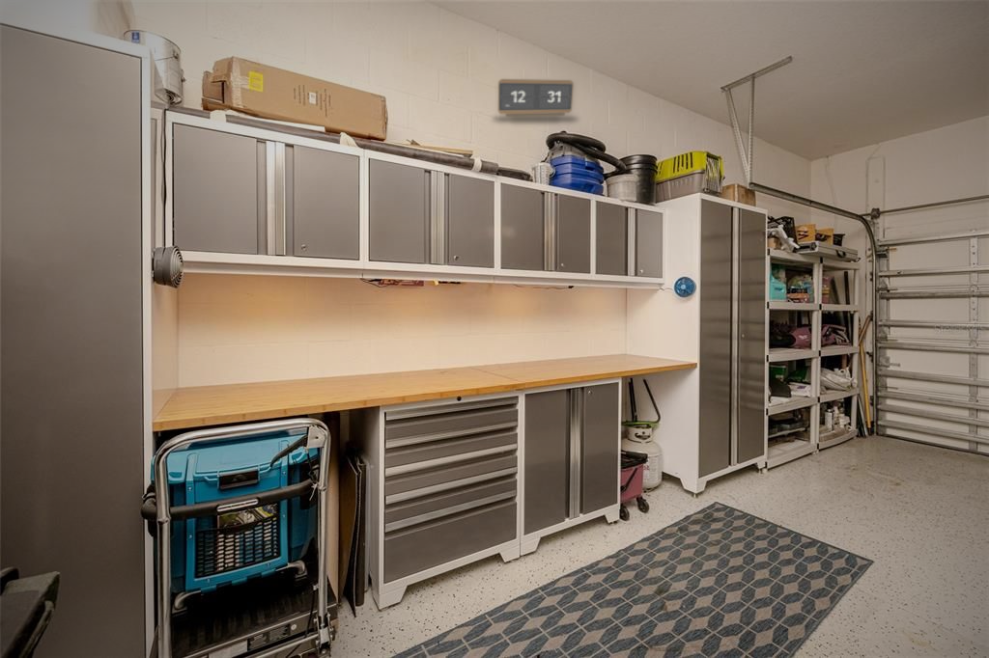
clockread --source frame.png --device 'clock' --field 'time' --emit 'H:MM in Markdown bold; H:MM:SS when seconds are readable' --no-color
**12:31**
